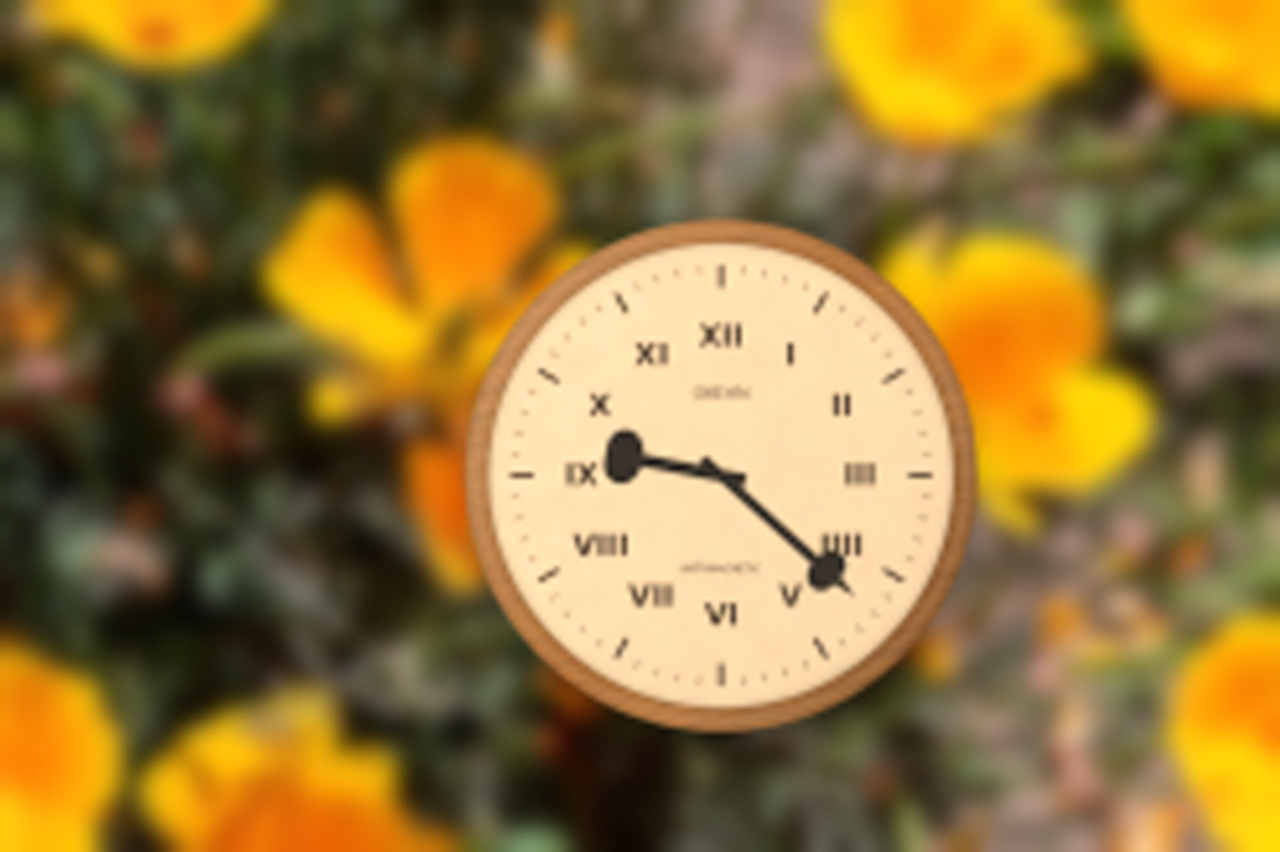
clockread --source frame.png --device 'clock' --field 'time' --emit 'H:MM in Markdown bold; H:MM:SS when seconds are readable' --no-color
**9:22**
